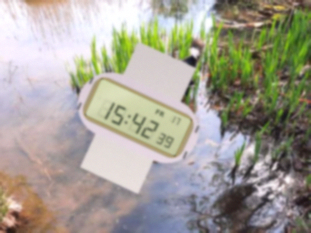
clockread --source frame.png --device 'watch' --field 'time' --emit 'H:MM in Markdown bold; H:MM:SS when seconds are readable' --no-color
**15:42:39**
